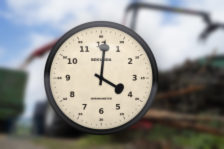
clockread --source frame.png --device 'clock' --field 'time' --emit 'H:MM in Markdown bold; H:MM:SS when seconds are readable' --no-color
**4:01**
